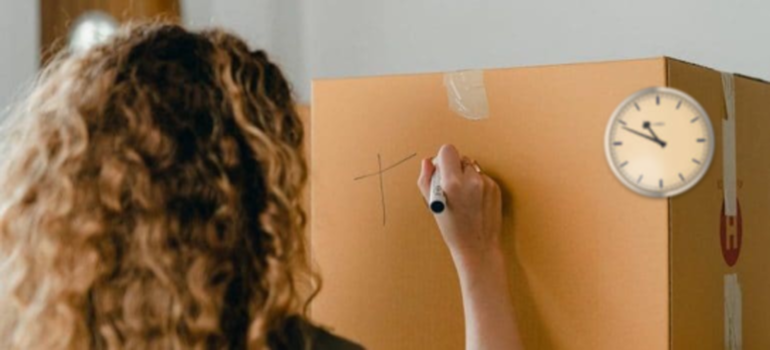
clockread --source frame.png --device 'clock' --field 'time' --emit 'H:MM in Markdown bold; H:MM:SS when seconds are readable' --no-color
**10:49**
